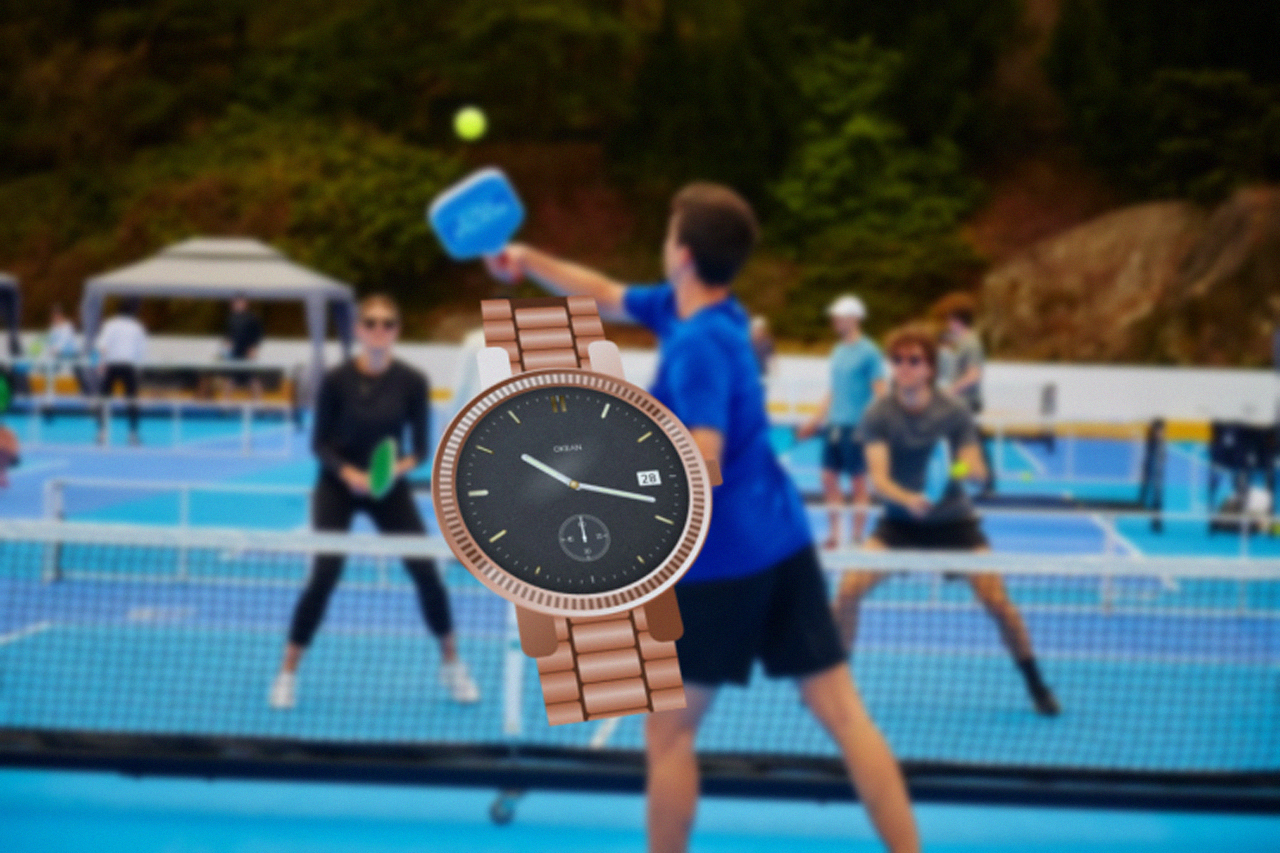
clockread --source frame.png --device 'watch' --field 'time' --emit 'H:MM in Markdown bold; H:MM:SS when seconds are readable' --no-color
**10:18**
